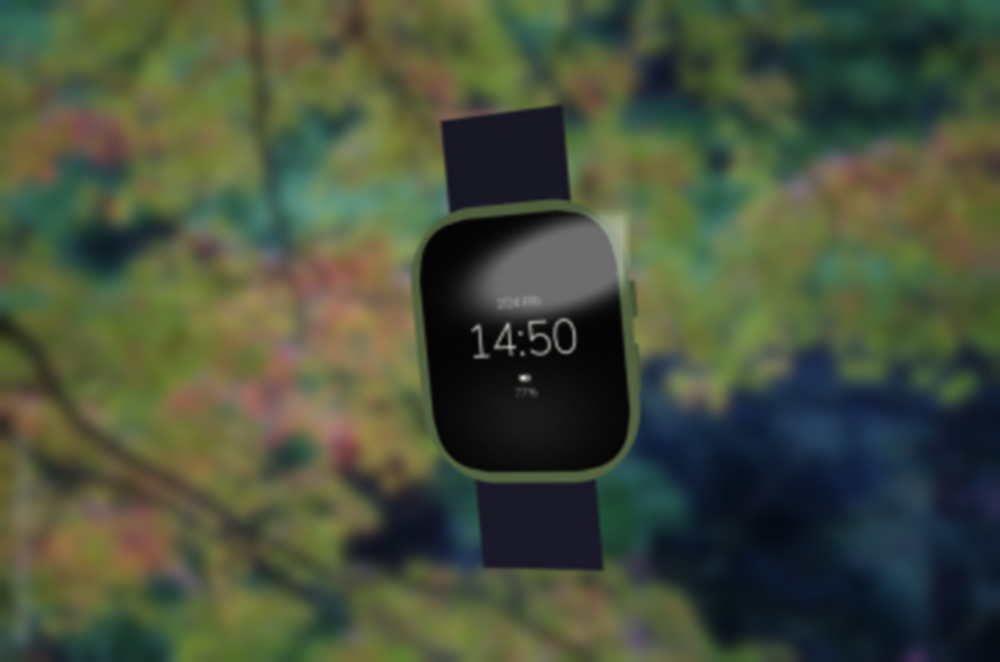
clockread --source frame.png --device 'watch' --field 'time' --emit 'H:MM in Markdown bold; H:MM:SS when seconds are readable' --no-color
**14:50**
